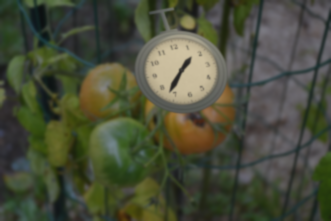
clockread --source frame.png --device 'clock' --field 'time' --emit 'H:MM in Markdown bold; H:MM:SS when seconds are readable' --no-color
**1:37**
